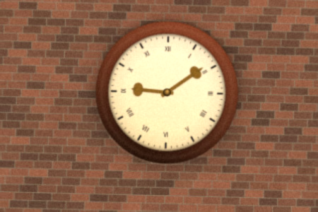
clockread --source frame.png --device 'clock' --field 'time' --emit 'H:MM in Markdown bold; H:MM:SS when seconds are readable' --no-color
**9:09**
